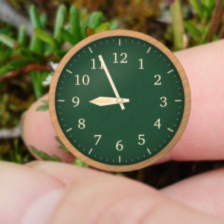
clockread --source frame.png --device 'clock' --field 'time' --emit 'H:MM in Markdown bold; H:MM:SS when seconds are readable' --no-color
**8:56**
